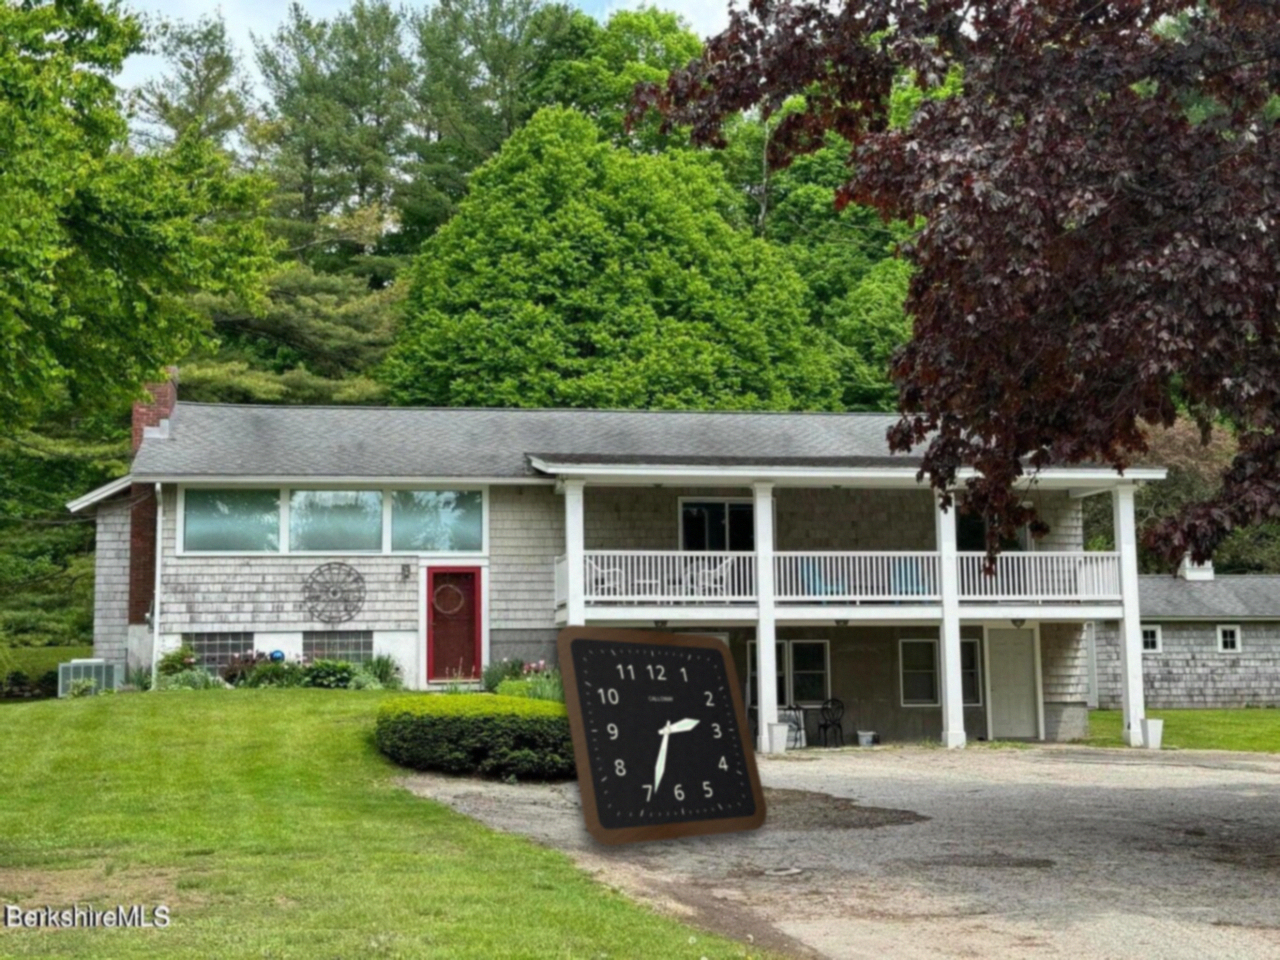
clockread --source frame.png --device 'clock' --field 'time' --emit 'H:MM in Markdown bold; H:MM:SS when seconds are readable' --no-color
**2:34**
